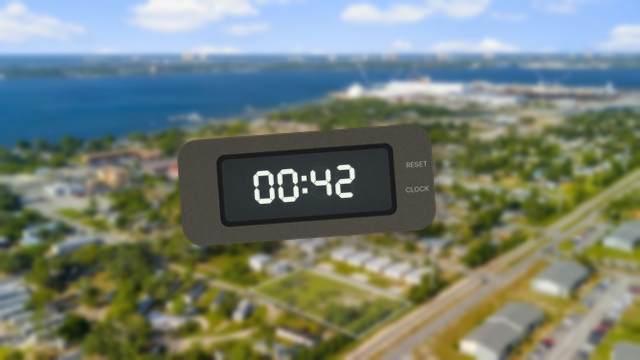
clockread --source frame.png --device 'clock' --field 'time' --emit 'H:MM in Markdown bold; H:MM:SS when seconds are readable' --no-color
**0:42**
